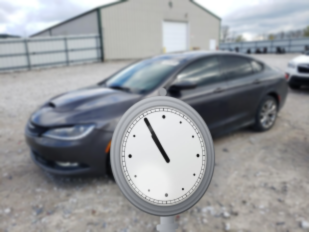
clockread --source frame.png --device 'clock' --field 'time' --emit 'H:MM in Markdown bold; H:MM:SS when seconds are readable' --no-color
**10:55**
